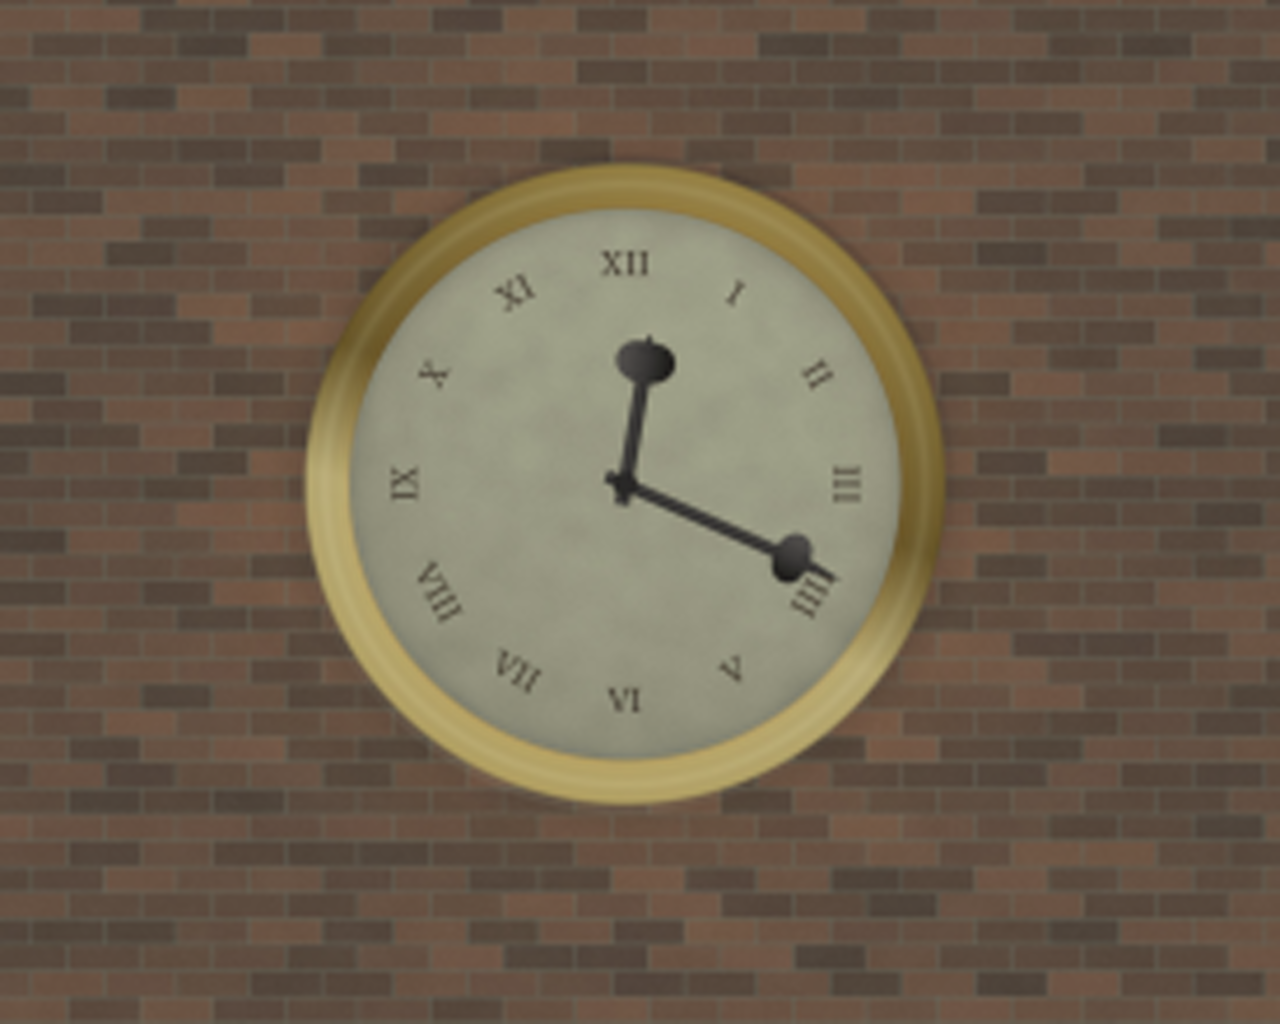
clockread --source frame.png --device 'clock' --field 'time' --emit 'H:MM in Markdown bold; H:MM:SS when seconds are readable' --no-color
**12:19**
